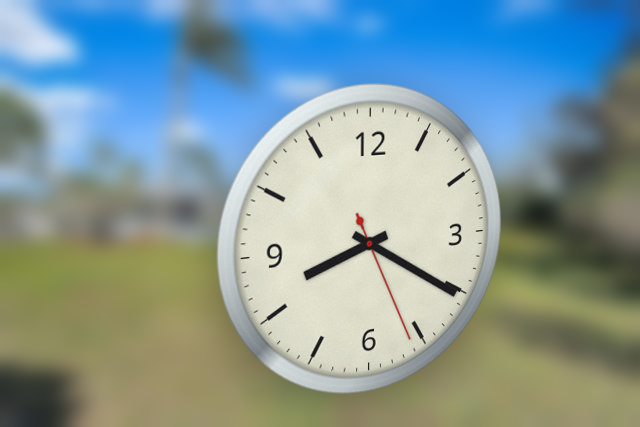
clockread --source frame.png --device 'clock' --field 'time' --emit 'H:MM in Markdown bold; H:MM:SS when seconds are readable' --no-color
**8:20:26**
